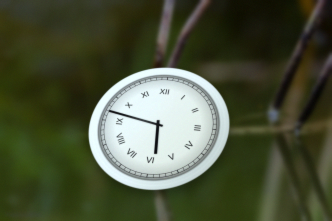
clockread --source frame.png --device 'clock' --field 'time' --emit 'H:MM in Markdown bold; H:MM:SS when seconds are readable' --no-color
**5:47**
